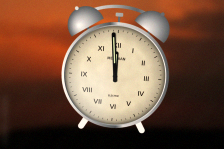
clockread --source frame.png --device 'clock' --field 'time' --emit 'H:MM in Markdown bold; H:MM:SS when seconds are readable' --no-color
**11:59**
